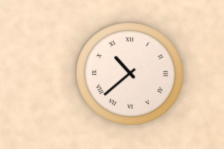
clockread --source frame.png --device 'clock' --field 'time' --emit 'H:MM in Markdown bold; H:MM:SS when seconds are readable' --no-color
**10:38**
